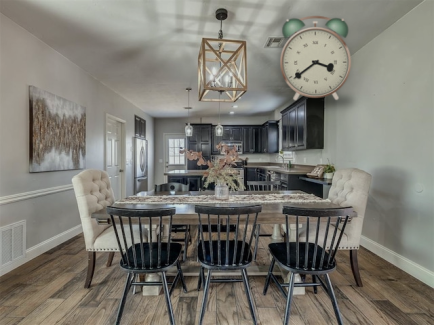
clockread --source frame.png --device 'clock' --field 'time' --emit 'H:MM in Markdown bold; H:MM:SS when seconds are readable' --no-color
**3:39**
